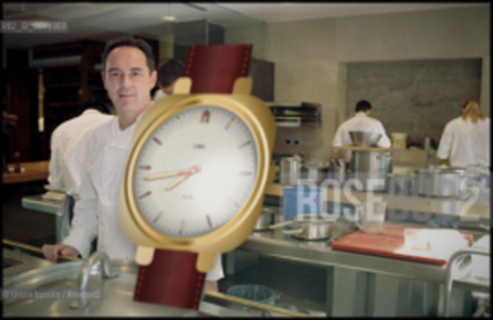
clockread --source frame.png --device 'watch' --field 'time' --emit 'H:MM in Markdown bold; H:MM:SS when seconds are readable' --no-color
**7:43**
